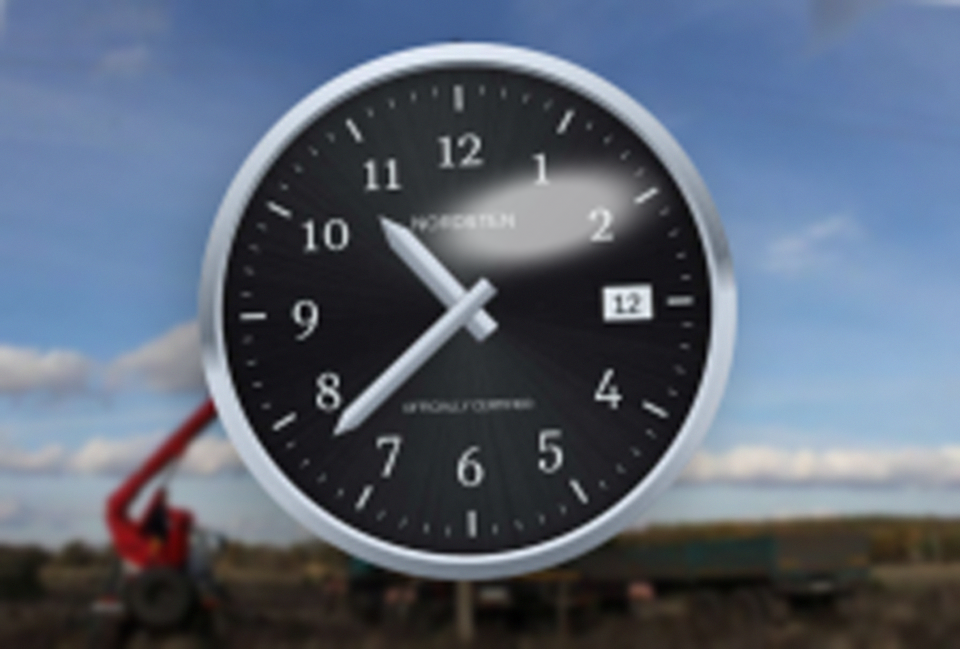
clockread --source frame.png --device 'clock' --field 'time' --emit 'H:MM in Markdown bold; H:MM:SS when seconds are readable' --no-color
**10:38**
